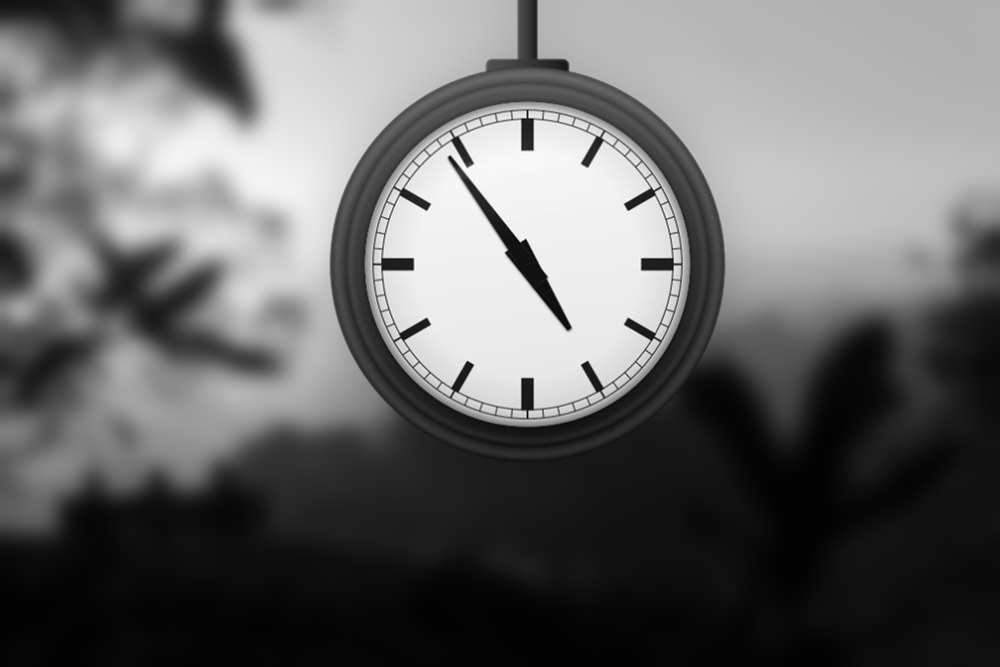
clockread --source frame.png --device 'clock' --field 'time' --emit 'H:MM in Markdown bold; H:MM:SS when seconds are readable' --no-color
**4:54**
